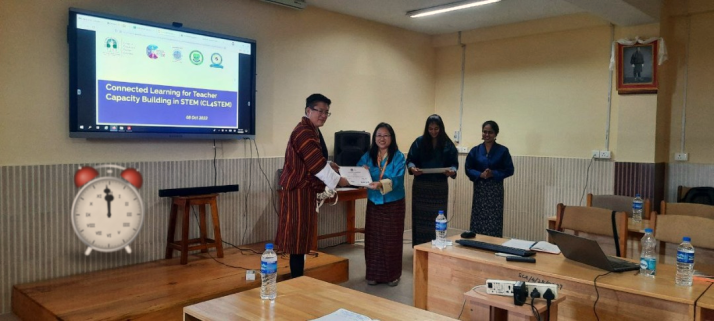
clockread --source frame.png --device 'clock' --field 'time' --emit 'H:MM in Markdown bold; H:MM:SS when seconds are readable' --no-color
**11:59**
